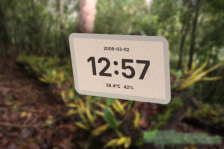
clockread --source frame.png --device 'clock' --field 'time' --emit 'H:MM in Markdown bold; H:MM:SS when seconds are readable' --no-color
**12:57**
